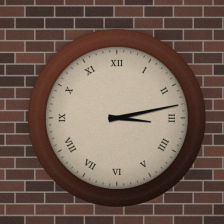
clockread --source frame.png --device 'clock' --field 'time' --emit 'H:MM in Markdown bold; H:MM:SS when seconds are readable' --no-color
**3:13**
